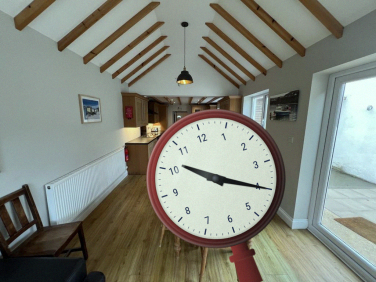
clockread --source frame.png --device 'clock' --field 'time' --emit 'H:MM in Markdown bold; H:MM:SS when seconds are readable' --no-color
**10:20**
